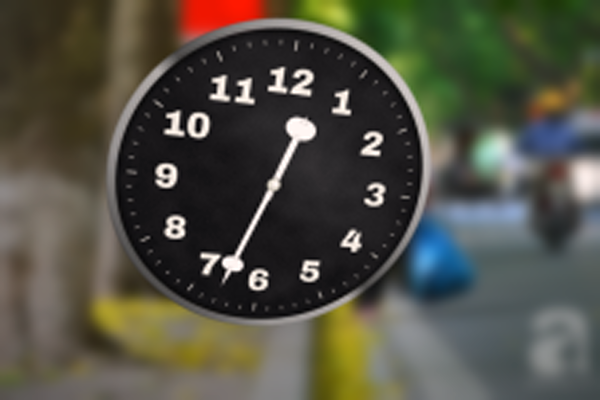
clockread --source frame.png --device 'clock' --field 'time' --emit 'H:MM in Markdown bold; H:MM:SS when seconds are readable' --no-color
**12:33**
